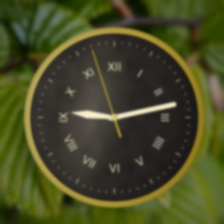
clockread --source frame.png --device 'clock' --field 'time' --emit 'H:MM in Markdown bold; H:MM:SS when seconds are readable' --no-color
**9:12:57**
